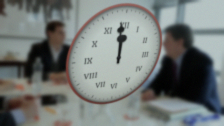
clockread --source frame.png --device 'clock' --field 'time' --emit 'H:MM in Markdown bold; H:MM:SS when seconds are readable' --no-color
**11:59**
